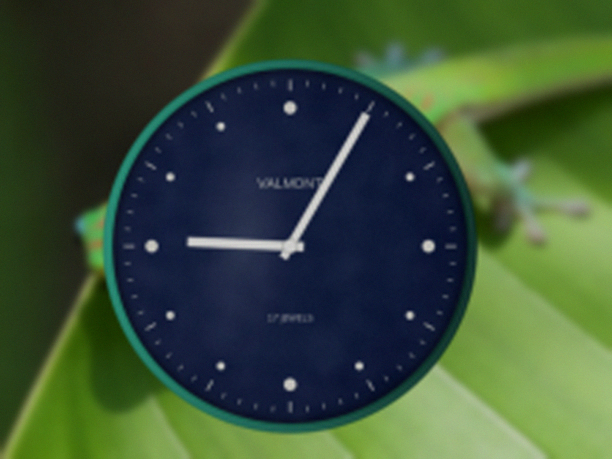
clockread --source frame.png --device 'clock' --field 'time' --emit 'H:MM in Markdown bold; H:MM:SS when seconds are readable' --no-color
**9:05**
